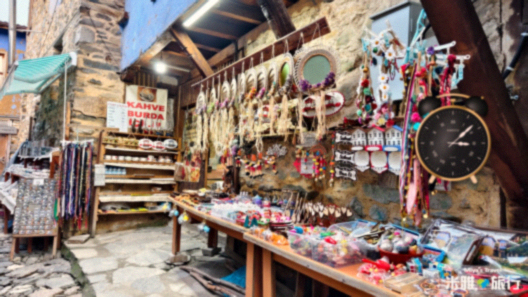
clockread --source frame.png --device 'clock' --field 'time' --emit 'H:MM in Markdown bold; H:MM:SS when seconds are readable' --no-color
**3:08**
